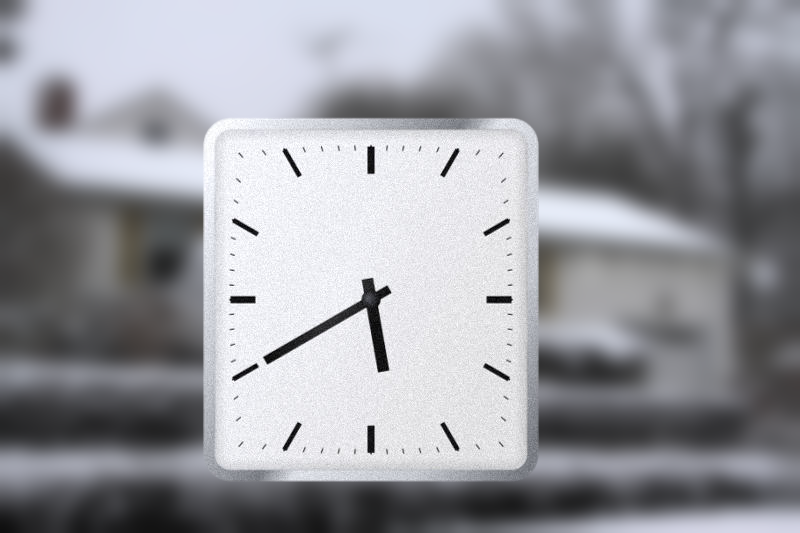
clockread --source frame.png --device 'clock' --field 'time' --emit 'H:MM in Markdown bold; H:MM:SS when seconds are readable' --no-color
**5:40**
